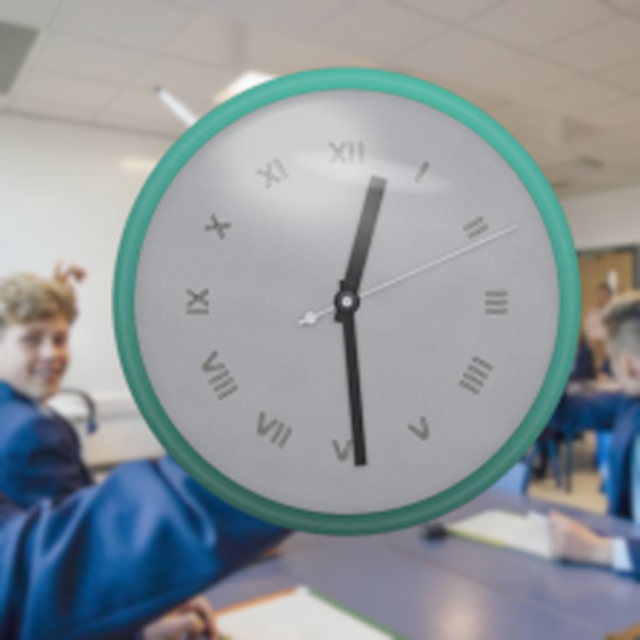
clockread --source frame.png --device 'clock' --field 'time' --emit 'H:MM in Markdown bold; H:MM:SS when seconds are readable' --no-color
**12:29:11**
